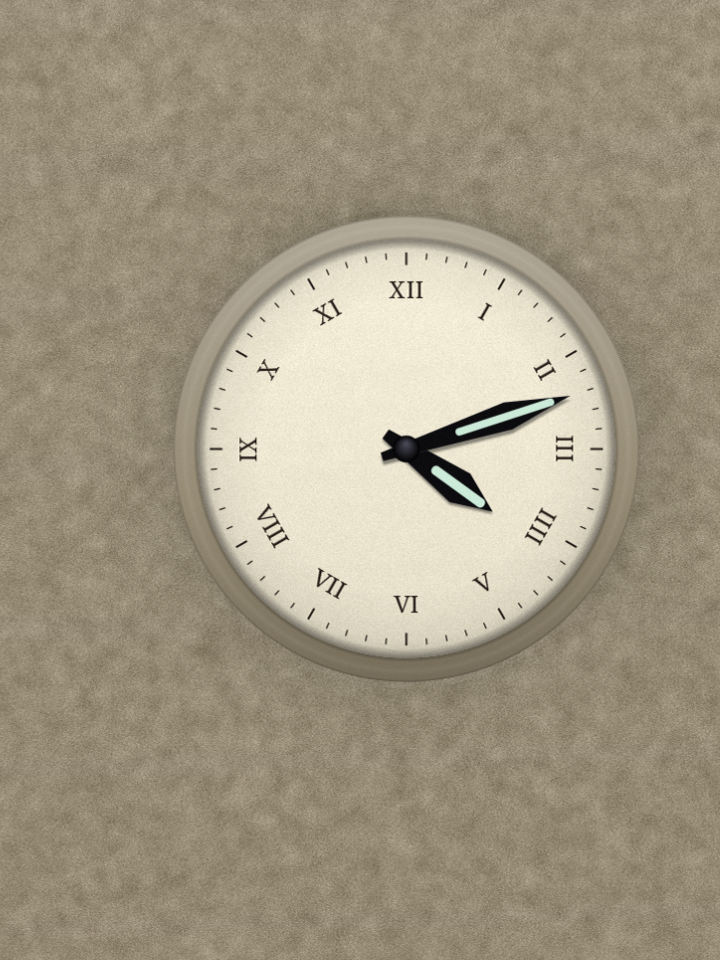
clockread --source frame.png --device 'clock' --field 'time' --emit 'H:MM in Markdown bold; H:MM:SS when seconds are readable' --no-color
**4:12**
